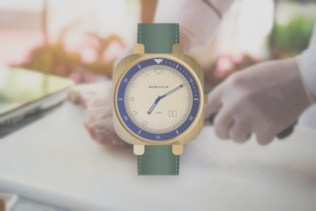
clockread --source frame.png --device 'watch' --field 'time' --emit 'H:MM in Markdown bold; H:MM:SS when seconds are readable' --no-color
**7:10**
